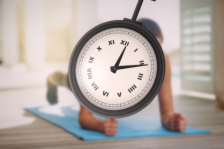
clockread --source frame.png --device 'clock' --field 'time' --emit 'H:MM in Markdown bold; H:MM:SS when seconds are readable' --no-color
**12:11**
